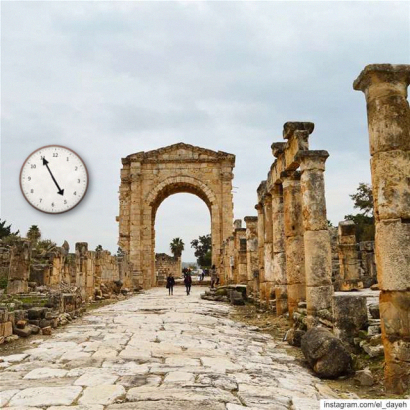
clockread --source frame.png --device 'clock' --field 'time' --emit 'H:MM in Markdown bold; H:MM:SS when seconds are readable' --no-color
**4:55**
